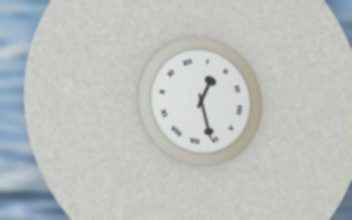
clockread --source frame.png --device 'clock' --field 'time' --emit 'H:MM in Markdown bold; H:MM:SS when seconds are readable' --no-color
**1:31**
